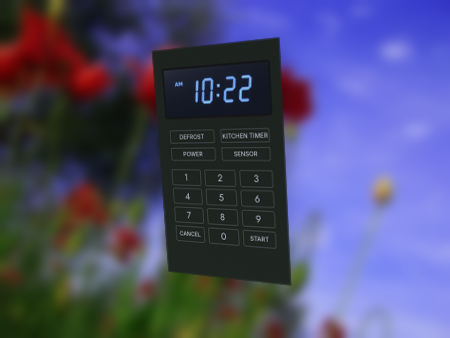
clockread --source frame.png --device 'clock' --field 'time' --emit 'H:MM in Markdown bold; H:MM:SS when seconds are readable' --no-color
**10:22**
